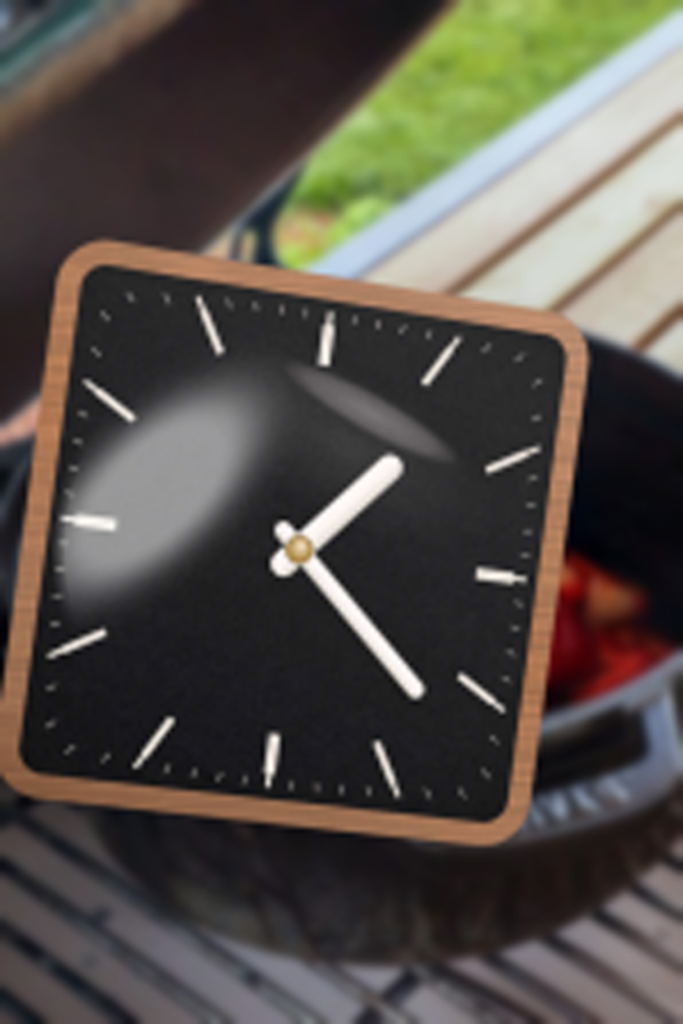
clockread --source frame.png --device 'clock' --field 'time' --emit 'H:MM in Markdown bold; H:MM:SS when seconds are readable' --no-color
**1:22**
